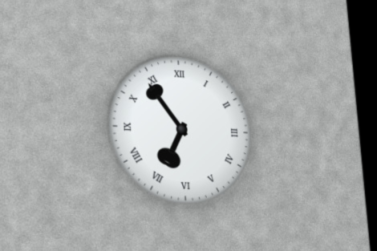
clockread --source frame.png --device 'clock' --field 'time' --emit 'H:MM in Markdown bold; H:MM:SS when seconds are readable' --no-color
**6:54**
